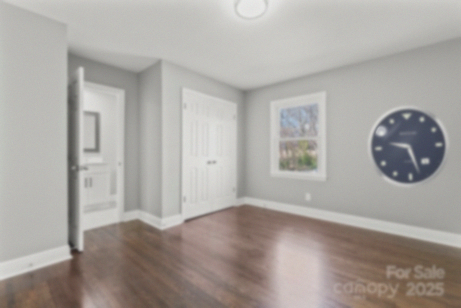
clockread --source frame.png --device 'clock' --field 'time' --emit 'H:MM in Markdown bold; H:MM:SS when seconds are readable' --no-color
**9:27**
